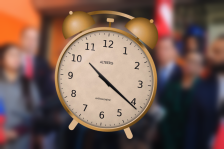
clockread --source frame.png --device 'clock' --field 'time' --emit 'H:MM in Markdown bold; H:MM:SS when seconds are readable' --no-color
**10:21**
